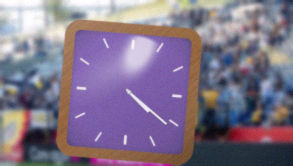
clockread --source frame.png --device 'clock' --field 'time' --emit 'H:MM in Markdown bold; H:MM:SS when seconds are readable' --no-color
**4:21**
